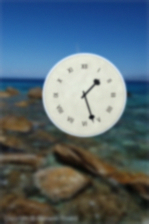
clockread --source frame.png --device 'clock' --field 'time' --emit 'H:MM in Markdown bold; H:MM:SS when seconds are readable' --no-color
**1:27**
